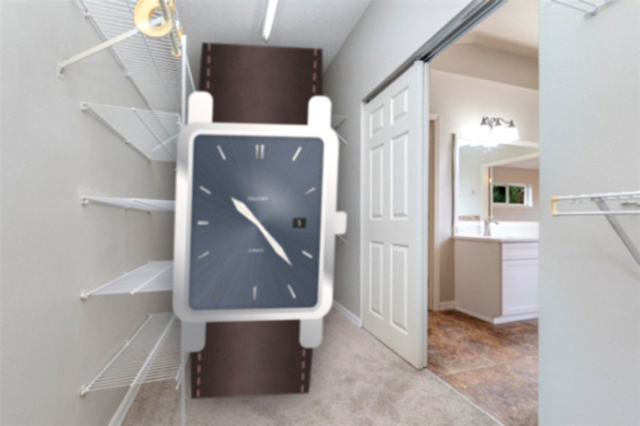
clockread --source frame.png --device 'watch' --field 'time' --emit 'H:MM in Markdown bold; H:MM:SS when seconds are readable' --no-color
**10:23**
